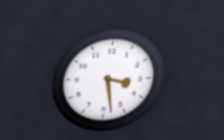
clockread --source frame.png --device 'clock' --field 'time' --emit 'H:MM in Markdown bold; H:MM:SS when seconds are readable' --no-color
**3:28**
